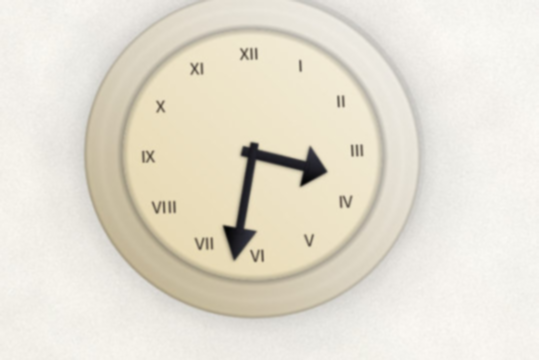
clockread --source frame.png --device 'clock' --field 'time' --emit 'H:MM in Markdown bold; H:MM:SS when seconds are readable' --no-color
**3:32**
